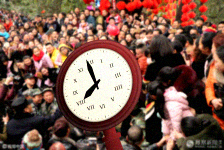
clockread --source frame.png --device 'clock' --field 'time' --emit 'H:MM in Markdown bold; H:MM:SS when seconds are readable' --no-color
**7:59**
